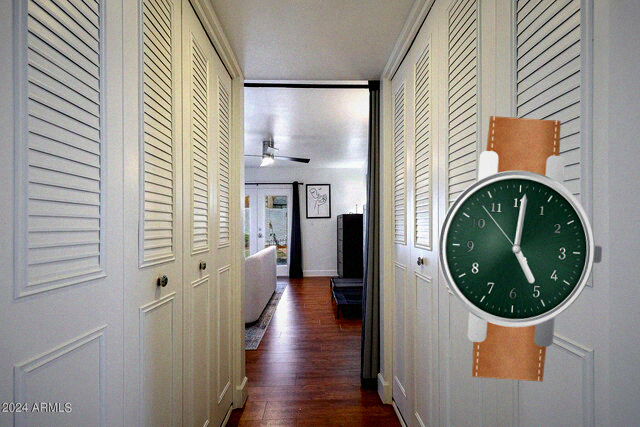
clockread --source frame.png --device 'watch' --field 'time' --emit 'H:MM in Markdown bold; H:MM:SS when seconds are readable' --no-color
**5:00:53**
